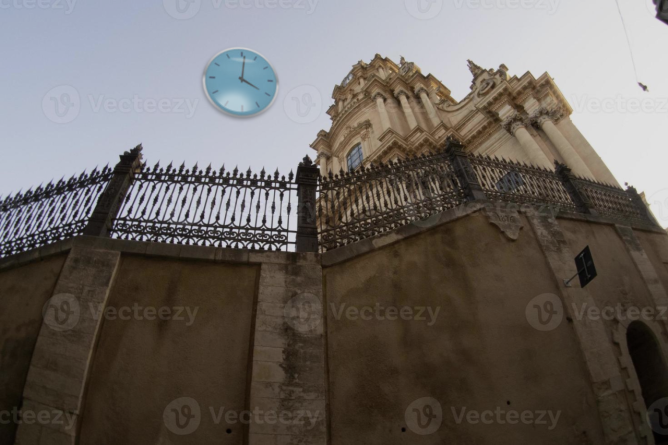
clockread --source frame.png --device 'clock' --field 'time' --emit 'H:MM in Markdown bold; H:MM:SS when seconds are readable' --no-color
**4:01**
